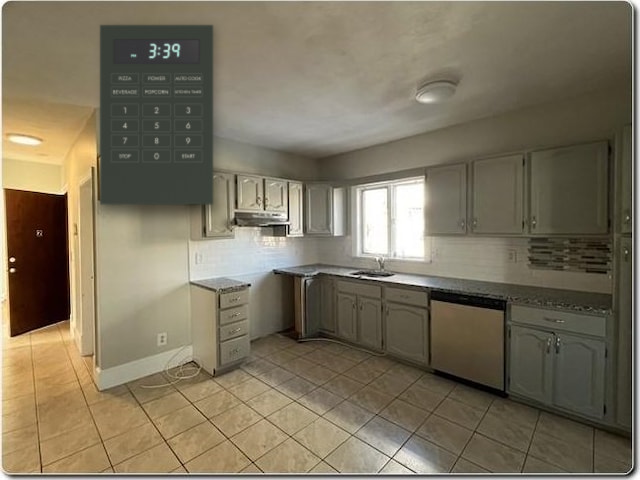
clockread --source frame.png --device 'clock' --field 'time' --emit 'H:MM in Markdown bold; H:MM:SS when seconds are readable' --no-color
**3:39**
